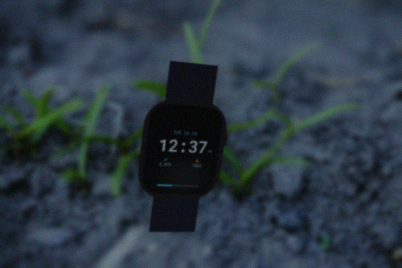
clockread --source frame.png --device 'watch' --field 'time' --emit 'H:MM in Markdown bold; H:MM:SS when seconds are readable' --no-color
**12:37**
